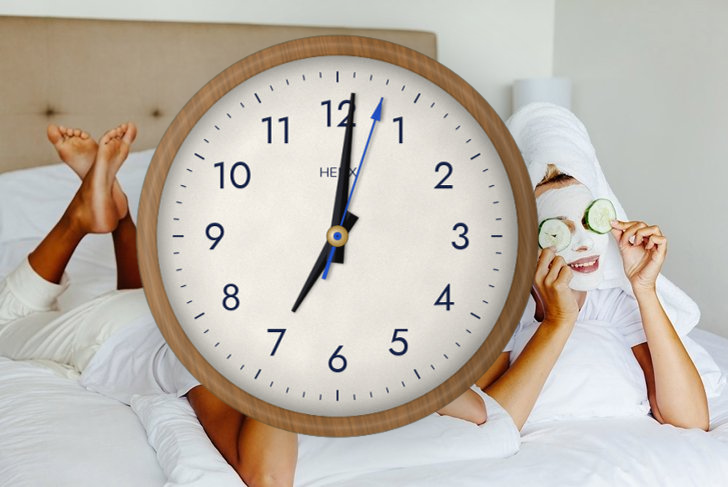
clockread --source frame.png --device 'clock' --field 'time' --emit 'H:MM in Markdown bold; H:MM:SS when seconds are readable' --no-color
**7:01:03**
